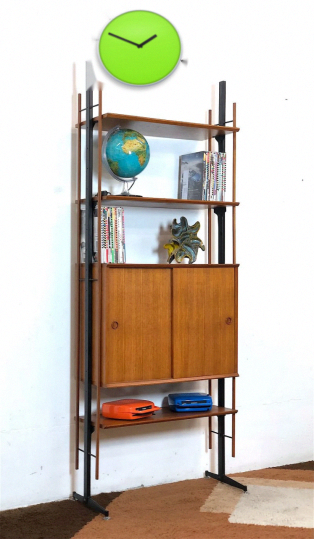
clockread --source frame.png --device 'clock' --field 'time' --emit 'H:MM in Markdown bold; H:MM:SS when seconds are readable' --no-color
**1:49**
